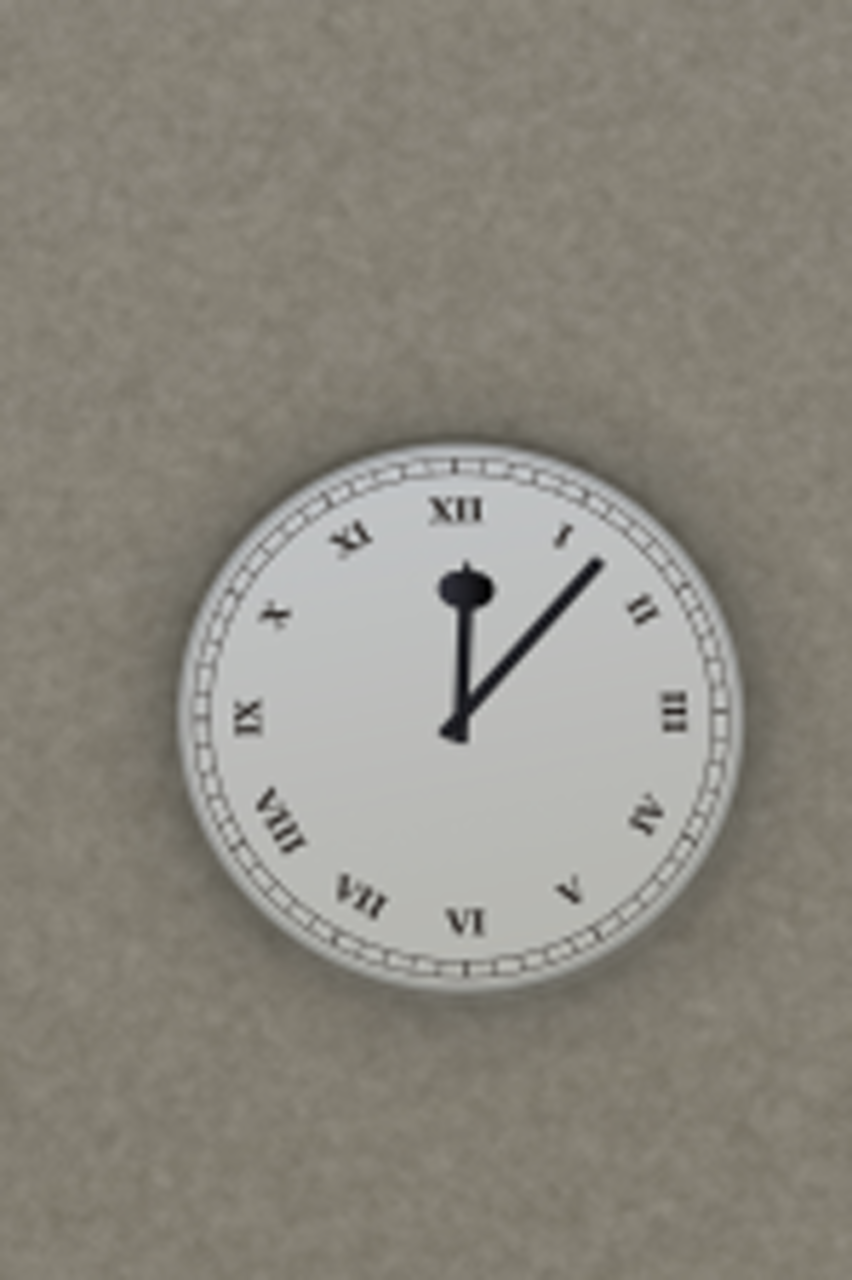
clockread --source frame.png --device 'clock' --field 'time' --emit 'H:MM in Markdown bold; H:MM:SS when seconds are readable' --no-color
**12:07**
